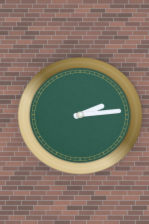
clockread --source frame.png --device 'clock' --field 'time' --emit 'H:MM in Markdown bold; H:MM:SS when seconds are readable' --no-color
**2:14**
